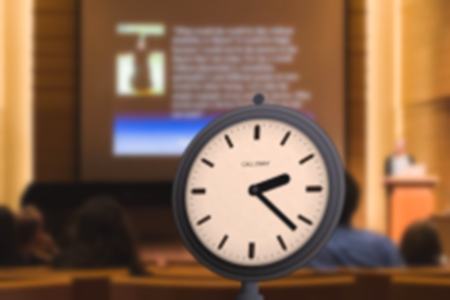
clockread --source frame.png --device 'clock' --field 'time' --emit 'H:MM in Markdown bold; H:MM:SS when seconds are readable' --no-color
**2:22**
